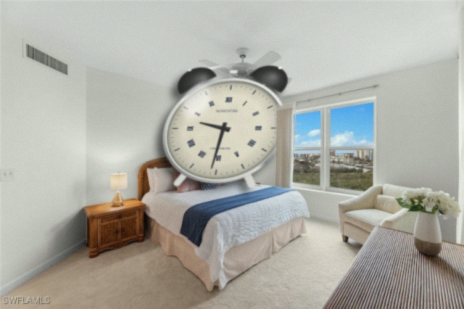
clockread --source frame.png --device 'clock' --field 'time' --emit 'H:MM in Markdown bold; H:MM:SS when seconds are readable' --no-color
**9:31**
